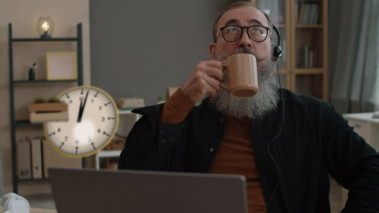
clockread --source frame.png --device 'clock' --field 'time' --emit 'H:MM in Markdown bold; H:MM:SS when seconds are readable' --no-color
**12:02**
